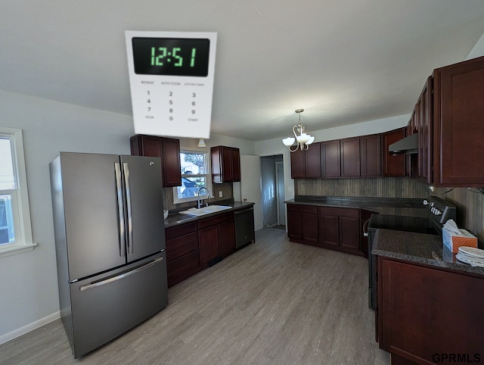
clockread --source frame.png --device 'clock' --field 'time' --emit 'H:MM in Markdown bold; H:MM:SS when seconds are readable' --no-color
**12:51**
